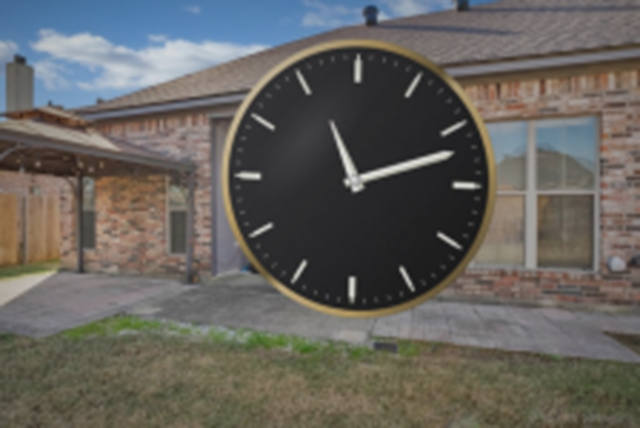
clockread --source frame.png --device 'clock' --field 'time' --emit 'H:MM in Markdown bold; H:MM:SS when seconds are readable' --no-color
**11:12**
